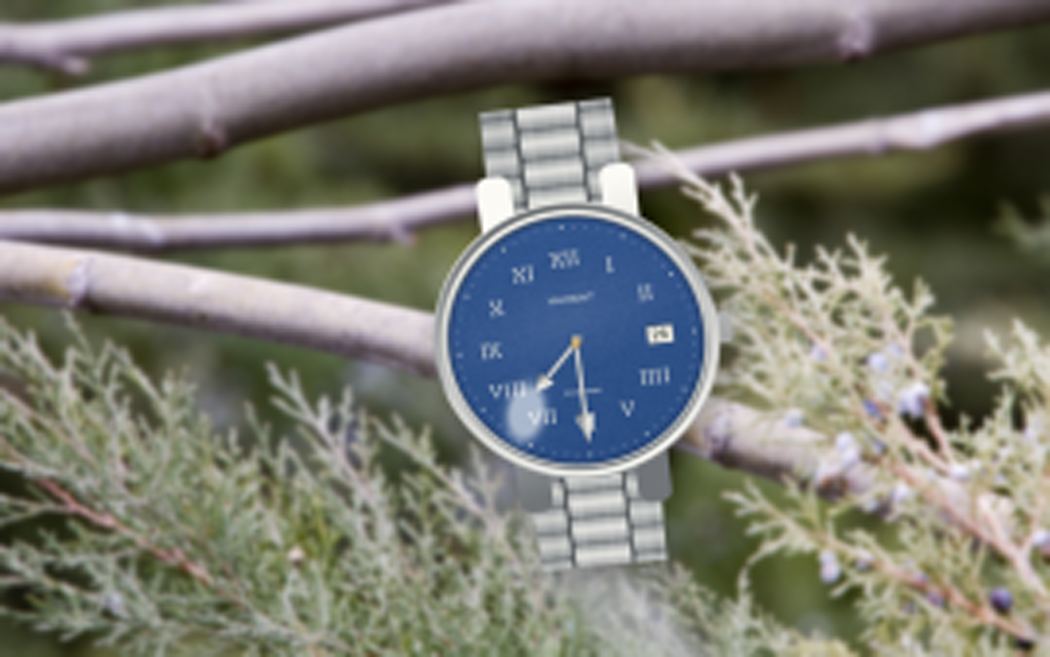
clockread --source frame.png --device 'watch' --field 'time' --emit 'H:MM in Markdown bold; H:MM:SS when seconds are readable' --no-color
**7:30**
